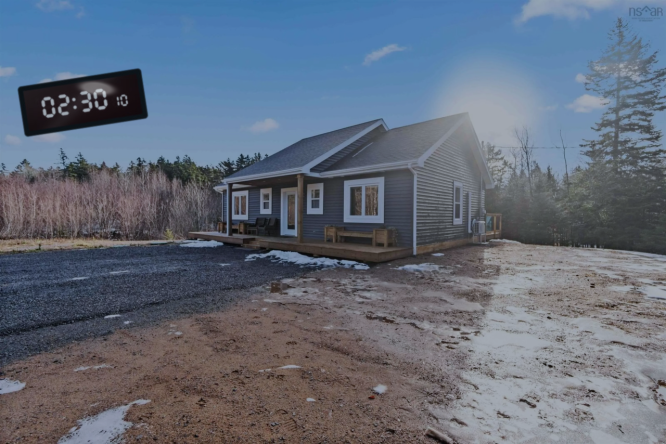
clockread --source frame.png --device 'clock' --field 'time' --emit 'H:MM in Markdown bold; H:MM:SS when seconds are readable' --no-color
**2:30:10**
